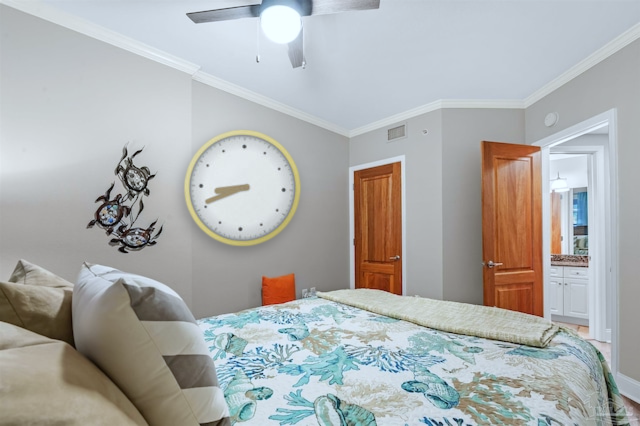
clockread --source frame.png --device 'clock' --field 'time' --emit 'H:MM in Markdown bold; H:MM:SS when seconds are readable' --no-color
**8:41**
